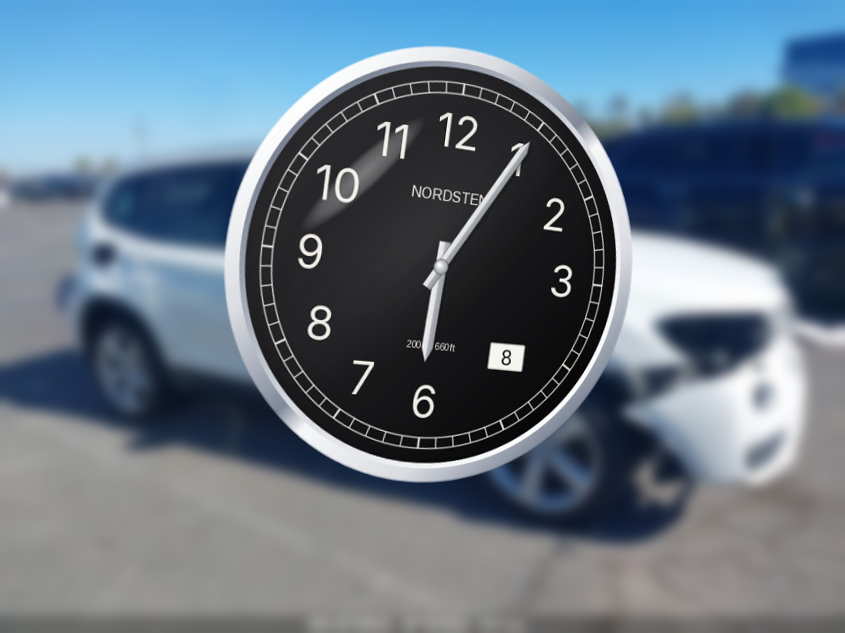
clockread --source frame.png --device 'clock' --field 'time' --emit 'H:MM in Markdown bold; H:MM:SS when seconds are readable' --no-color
**6:05**
